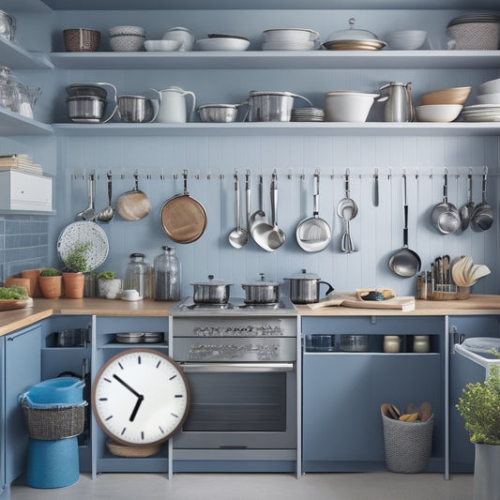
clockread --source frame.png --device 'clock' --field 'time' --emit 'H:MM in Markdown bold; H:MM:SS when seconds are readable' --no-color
**6:52**
